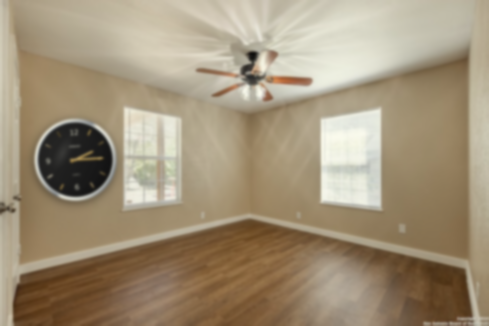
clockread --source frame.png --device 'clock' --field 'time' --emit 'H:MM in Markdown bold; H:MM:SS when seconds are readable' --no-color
**2:15**
